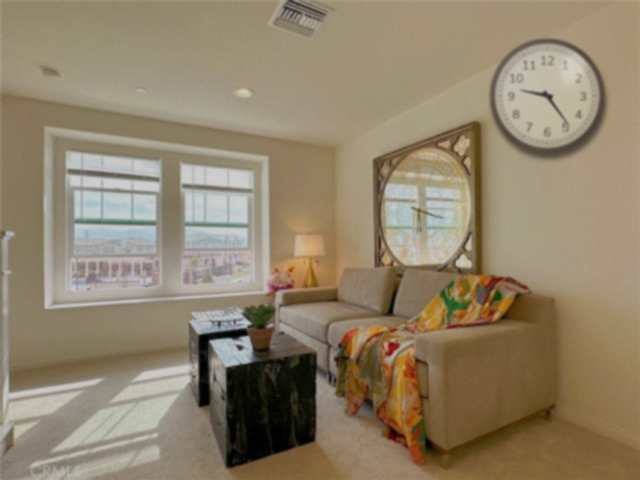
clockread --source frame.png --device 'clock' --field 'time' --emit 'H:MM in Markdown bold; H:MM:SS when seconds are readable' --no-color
**9:24**
